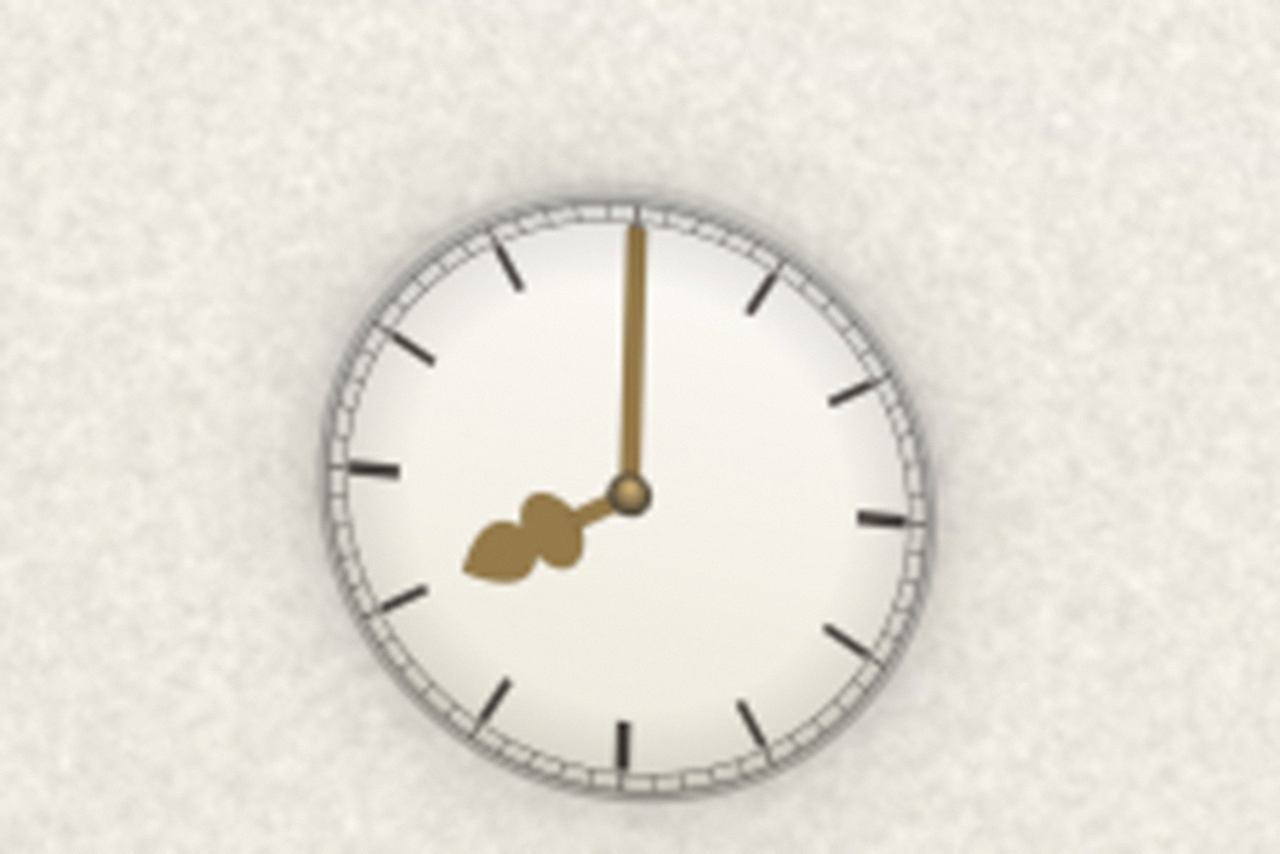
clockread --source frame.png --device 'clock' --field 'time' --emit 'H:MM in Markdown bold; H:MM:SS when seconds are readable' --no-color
**8:00**
